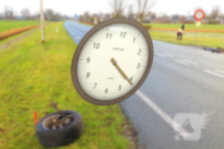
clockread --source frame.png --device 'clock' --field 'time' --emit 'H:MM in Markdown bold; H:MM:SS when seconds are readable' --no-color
**4:21**
